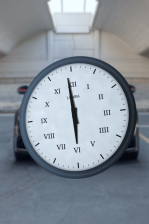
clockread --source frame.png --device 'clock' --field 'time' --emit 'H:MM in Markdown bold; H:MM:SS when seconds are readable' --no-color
**5:59**
